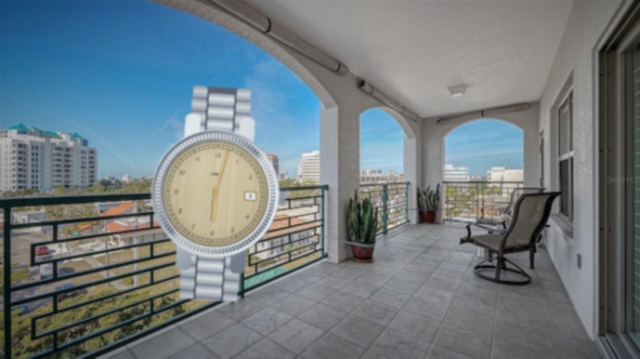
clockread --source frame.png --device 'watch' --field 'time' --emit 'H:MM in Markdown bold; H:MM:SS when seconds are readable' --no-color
**6:02**
